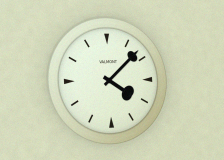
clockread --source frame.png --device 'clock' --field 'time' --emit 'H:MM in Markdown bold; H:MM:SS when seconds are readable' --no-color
**4:08**
